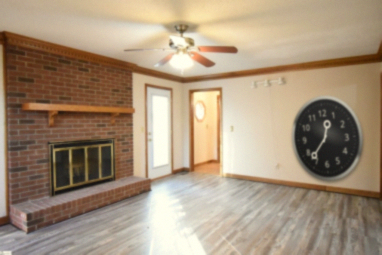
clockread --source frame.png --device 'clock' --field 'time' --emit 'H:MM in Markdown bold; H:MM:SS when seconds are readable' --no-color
**12:37**
